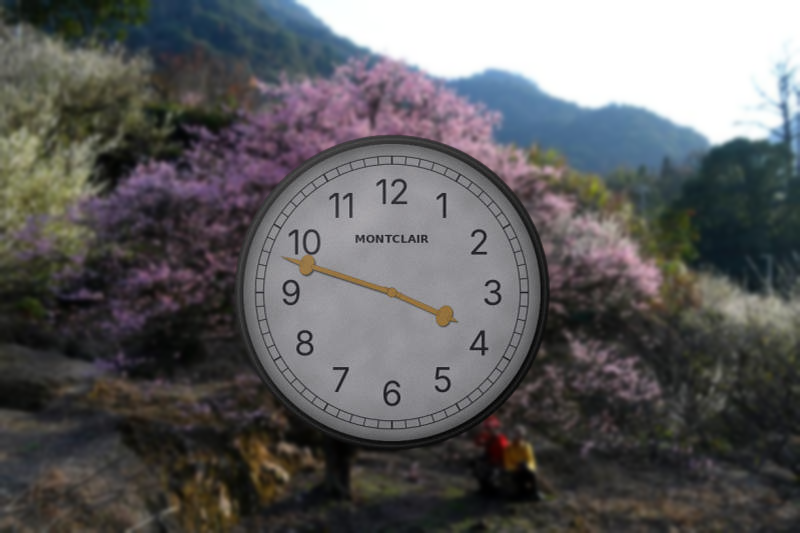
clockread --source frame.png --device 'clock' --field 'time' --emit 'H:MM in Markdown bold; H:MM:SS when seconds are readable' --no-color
**3:48**
